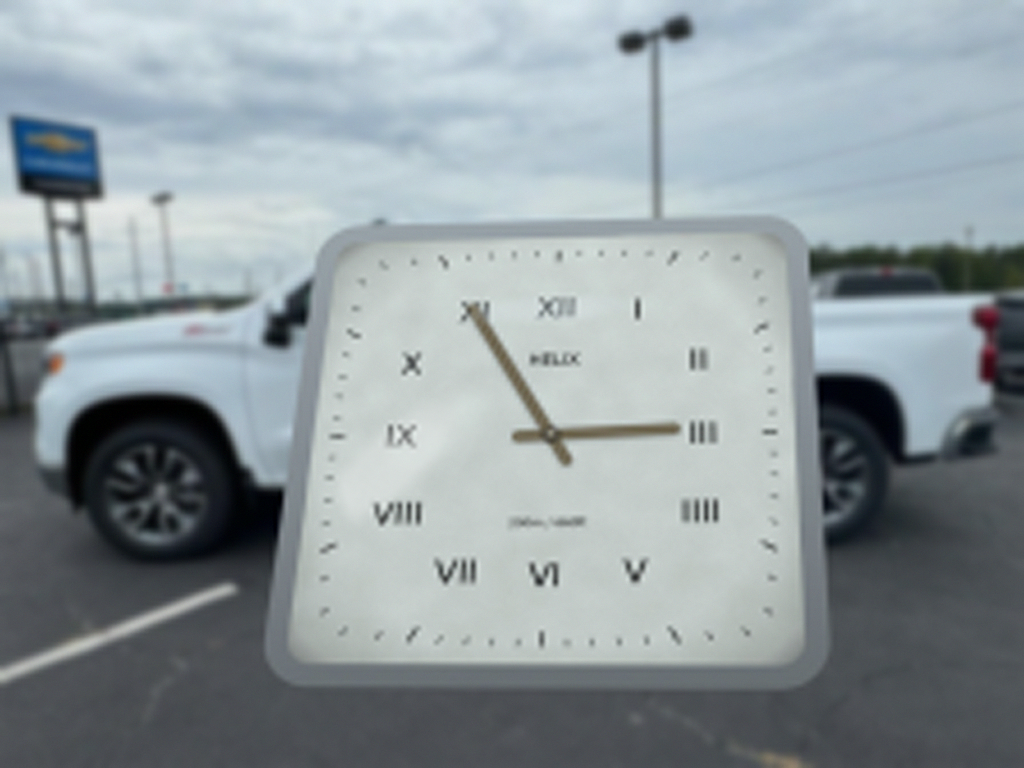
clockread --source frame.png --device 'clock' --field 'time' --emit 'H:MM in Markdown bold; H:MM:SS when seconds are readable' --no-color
**2:55**
